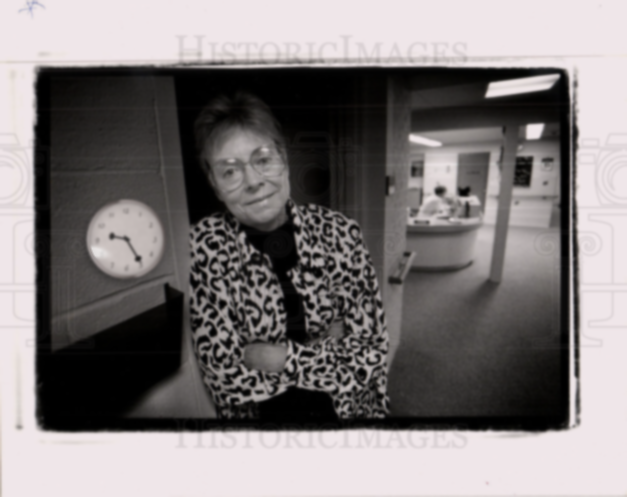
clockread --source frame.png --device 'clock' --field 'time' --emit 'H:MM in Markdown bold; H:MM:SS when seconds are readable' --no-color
**9:25**
